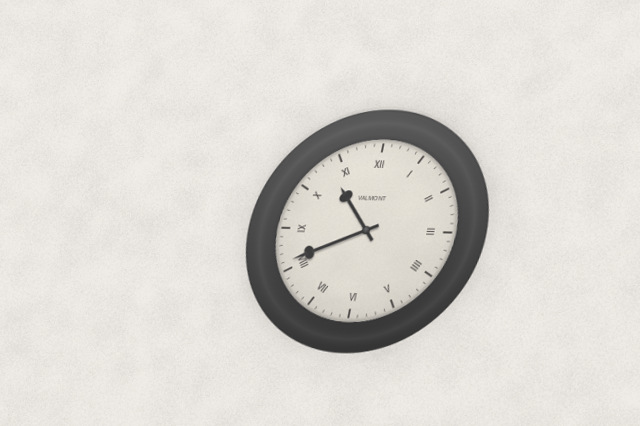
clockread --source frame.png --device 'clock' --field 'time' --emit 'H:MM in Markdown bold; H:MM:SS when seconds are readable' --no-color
**10:41**
